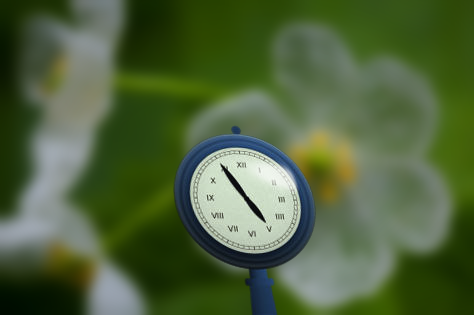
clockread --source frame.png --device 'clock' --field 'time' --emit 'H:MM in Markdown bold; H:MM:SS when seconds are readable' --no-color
**4:55**
